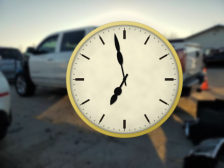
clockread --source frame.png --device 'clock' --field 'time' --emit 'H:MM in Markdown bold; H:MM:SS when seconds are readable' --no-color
**6:58**
